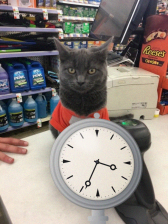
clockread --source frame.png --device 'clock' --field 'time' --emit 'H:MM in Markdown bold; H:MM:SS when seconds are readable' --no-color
**3:34**
